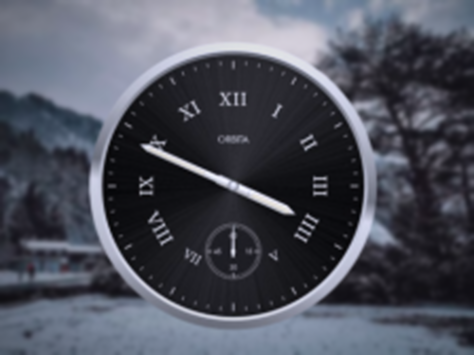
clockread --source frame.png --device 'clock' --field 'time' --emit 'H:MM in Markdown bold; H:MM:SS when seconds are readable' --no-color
**3:49**
